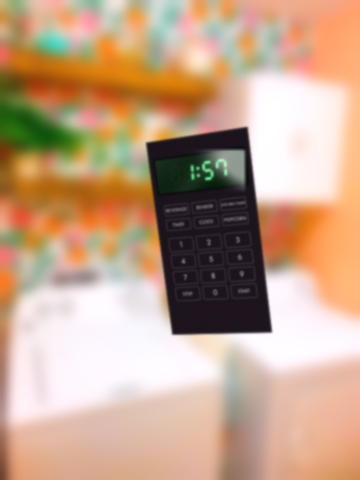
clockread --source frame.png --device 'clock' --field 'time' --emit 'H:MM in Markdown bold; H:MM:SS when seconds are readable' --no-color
**1:57**
